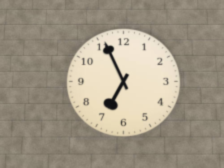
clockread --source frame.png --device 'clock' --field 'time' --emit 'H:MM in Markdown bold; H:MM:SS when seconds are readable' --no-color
**6:56**
